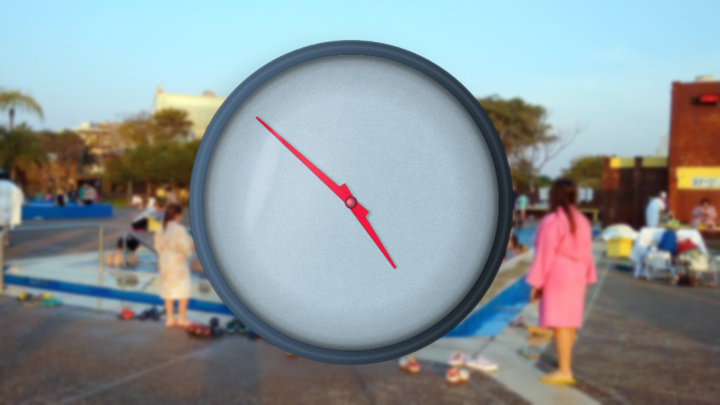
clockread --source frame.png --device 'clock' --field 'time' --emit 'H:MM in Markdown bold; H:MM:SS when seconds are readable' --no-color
**4:52**
